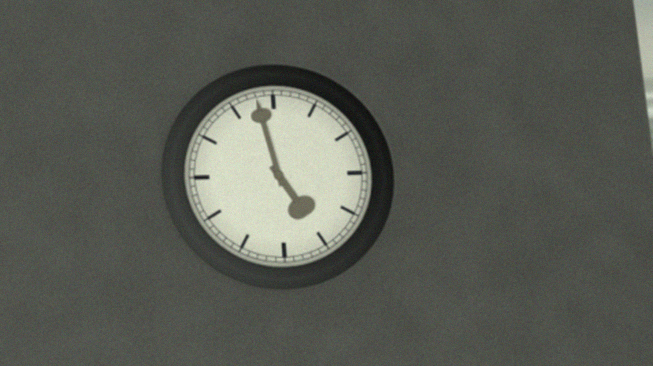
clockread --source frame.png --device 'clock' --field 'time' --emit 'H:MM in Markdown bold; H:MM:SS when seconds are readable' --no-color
**4:58**
